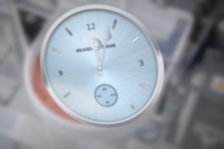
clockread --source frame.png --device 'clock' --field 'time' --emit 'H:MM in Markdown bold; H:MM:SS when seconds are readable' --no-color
**12:04**
